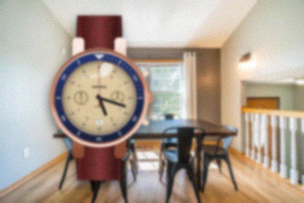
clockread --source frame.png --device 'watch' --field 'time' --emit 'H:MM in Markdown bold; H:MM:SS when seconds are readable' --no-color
**5:18**
